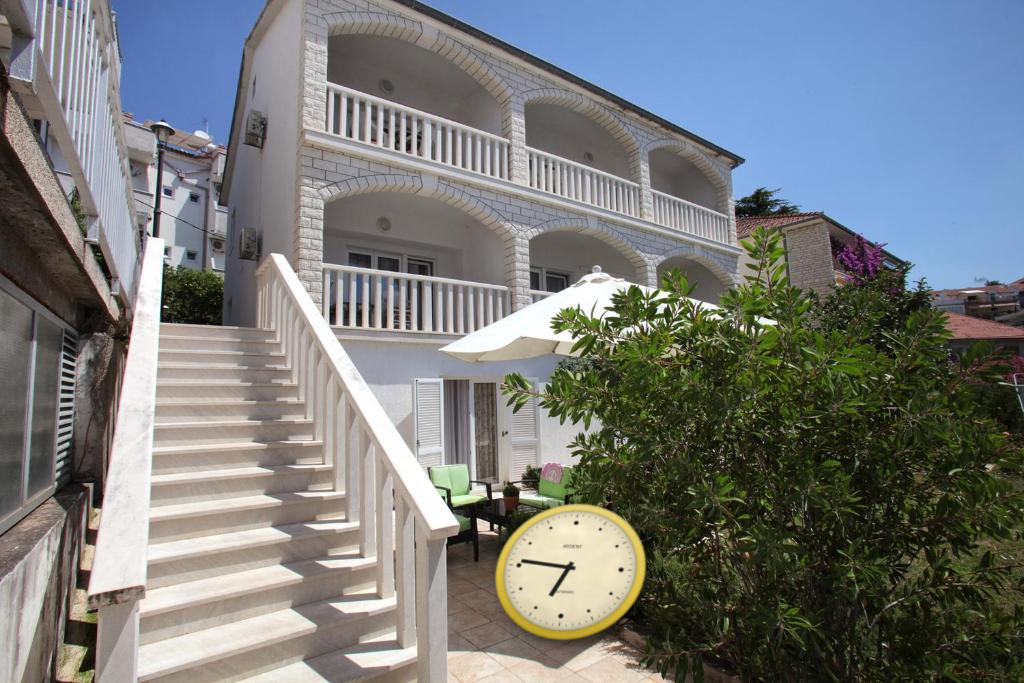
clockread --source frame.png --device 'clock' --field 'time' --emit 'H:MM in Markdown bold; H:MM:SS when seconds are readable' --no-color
**6:46**
